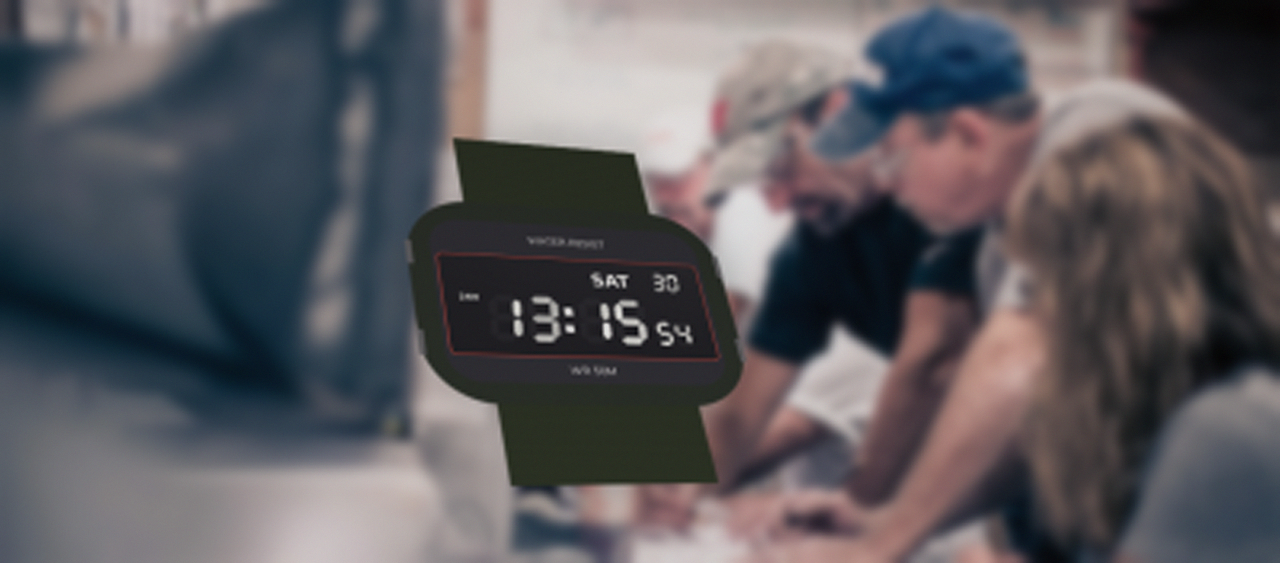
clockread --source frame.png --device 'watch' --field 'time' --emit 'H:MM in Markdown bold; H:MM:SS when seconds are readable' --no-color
**13:15:54**
